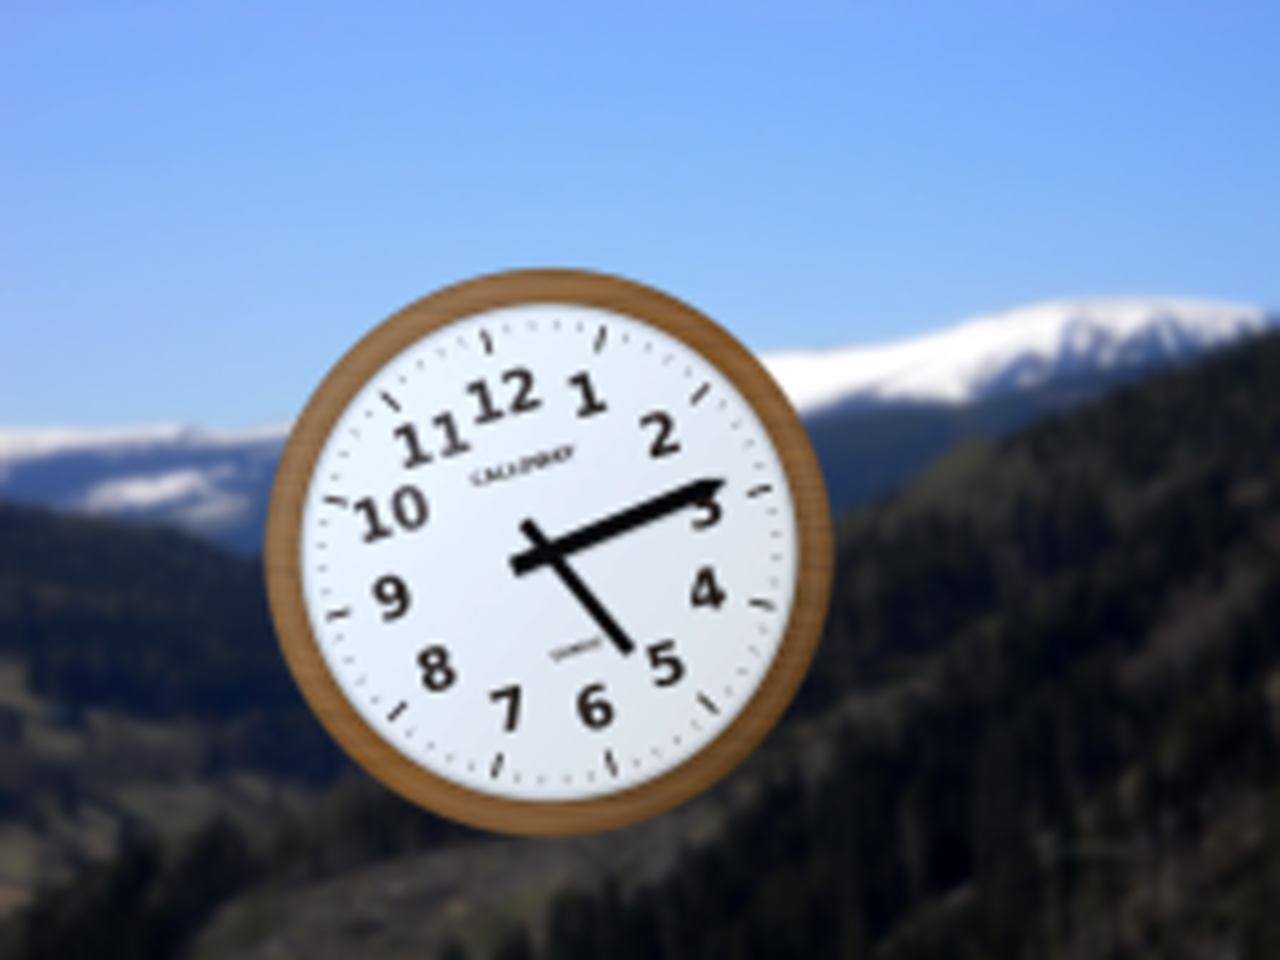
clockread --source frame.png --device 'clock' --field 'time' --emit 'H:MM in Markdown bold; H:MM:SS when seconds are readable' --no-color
**5:14**
